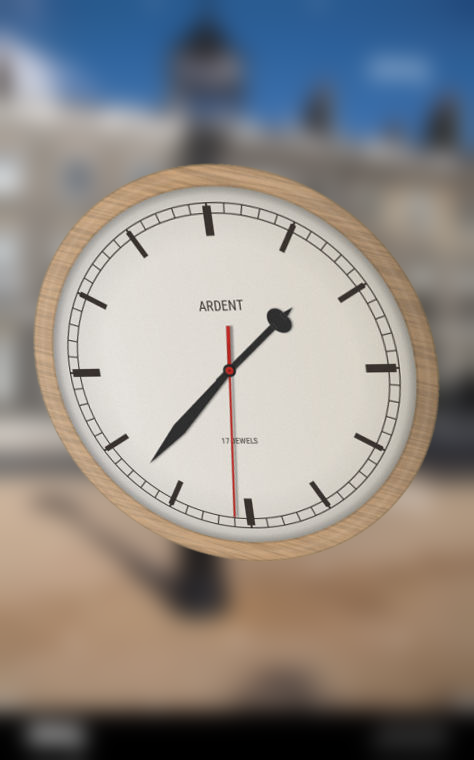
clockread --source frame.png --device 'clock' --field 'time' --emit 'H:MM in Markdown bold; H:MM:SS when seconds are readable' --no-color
**1:37:31**
